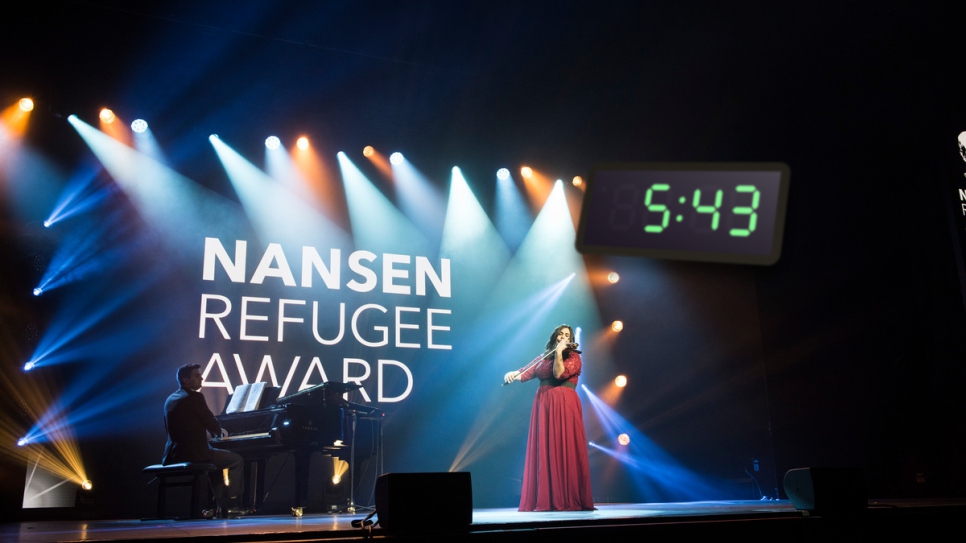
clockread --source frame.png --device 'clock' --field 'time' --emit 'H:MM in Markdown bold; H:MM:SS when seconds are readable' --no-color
**5:43**
